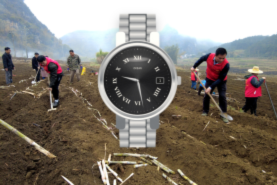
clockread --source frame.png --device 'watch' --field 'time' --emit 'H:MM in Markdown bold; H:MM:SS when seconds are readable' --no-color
**9:28**
